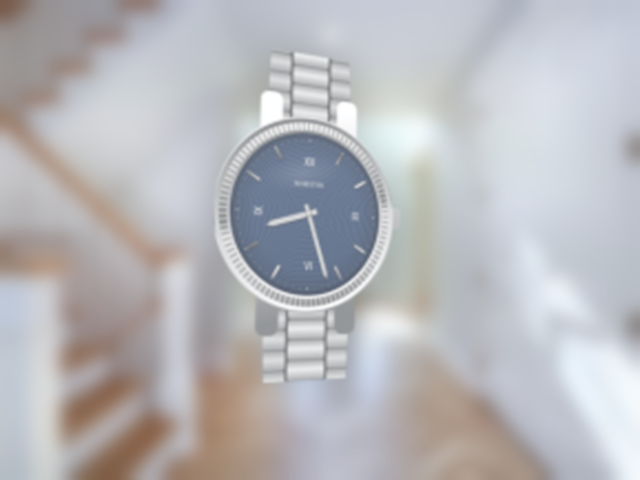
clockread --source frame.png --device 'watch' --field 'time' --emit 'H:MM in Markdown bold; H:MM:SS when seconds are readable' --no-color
**8:27**
